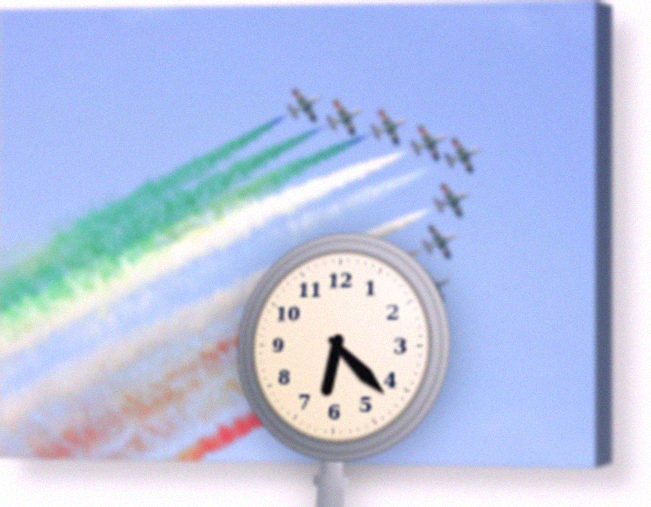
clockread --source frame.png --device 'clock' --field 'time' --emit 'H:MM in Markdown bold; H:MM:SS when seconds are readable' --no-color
**6:22**
